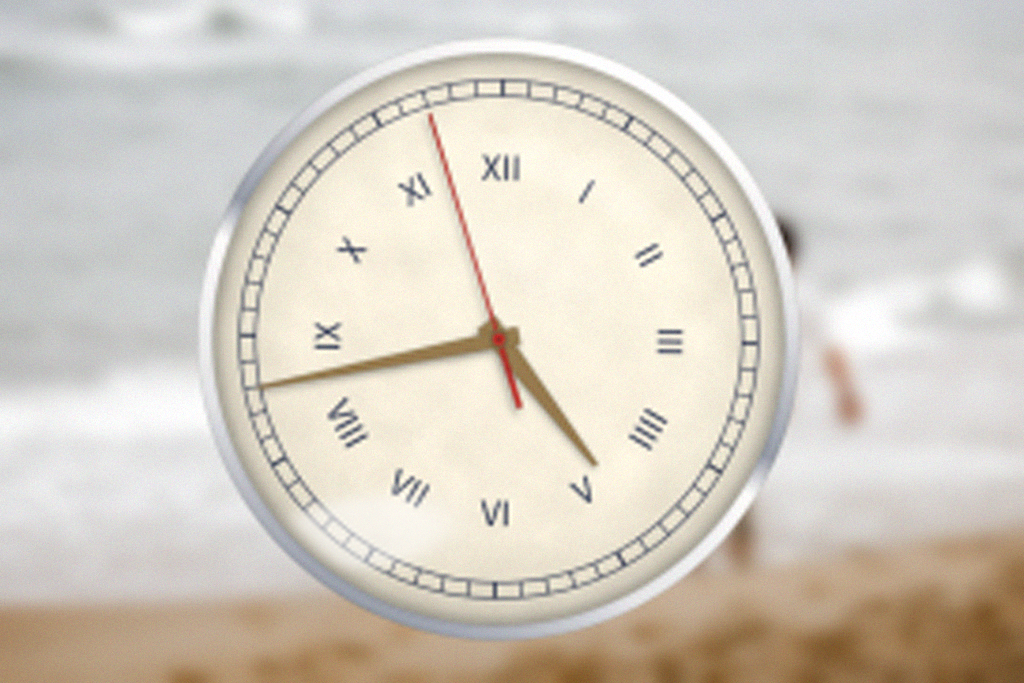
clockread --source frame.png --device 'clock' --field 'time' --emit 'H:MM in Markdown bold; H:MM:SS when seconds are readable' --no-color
**4:42:57**
